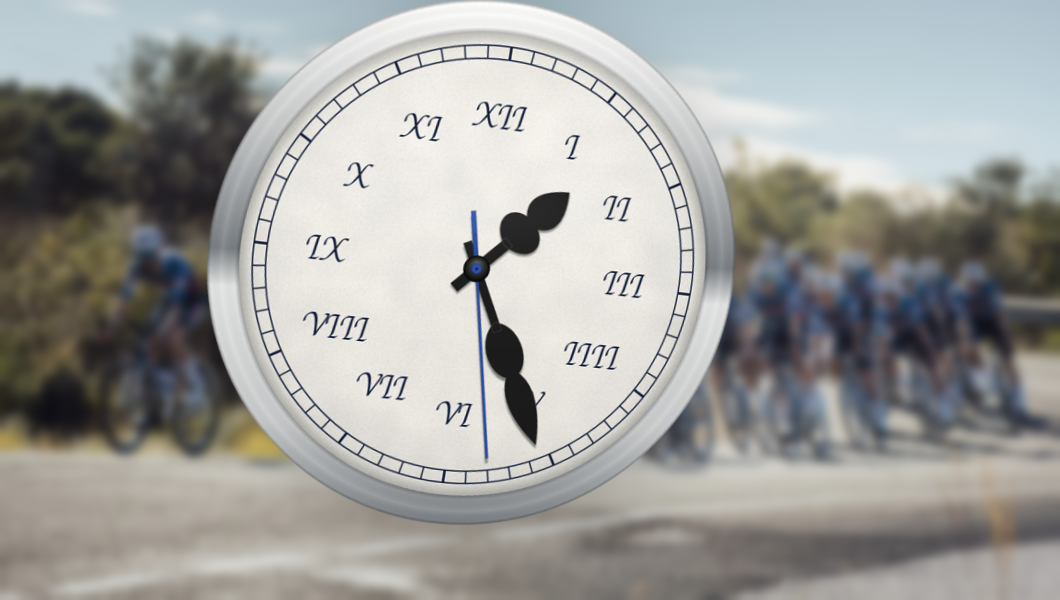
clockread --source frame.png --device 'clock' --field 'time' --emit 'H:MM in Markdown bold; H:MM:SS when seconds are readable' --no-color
**1:25:28**
